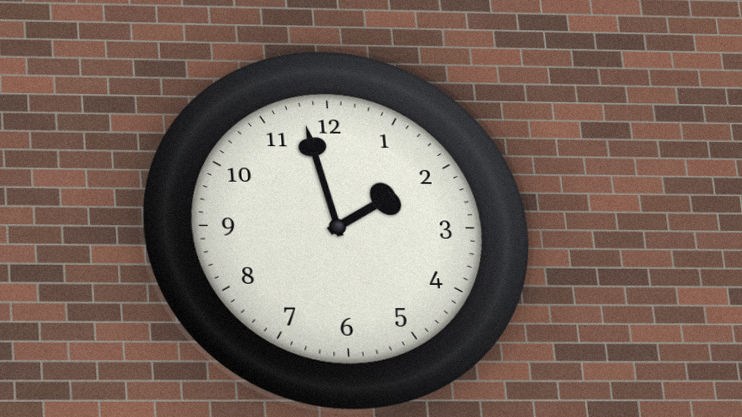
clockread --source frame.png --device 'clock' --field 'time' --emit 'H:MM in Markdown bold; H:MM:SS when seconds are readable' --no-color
**1:58**
